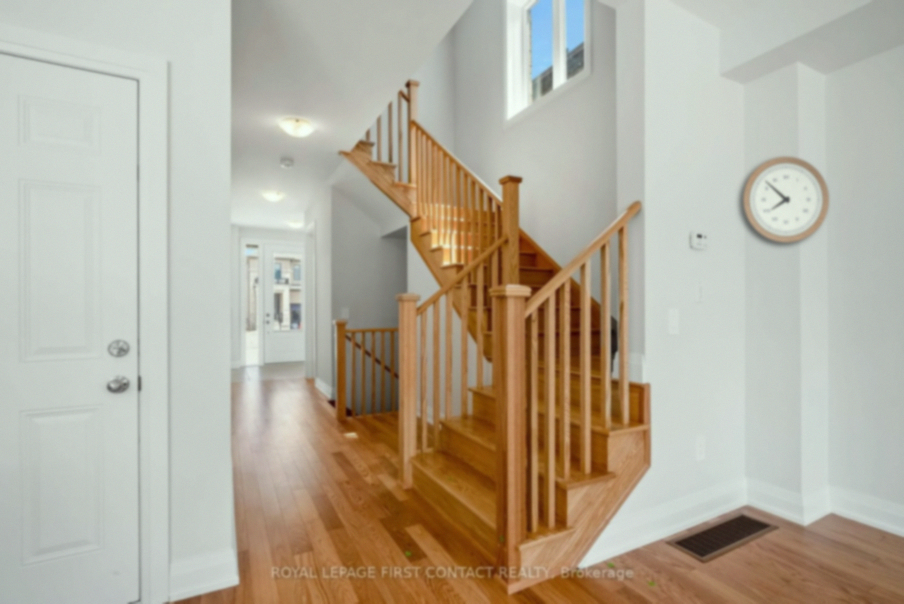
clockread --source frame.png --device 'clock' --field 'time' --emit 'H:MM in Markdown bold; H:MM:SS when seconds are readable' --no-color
**7:52**
